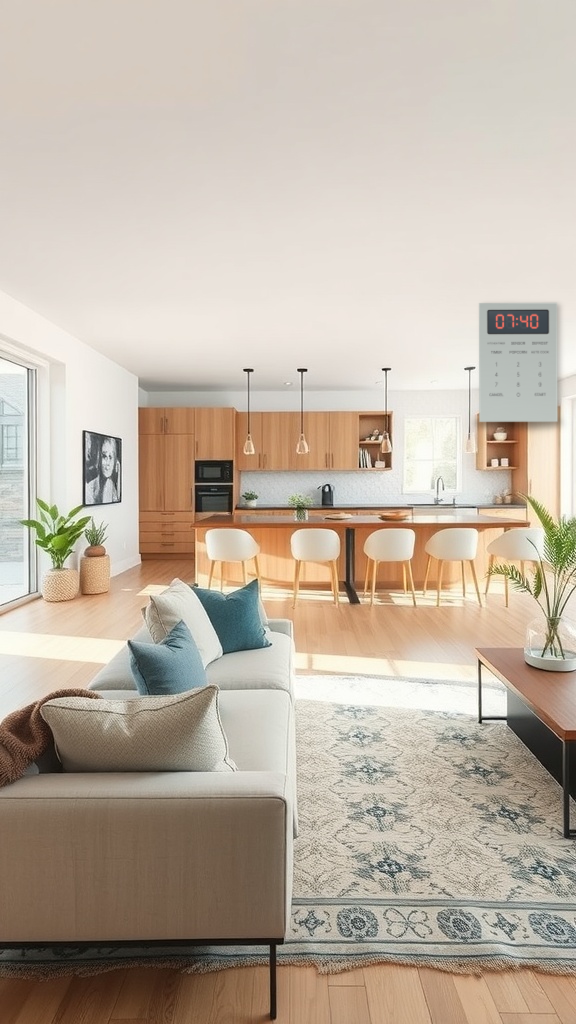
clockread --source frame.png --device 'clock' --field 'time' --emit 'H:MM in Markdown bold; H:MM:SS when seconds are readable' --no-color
**7:40**
